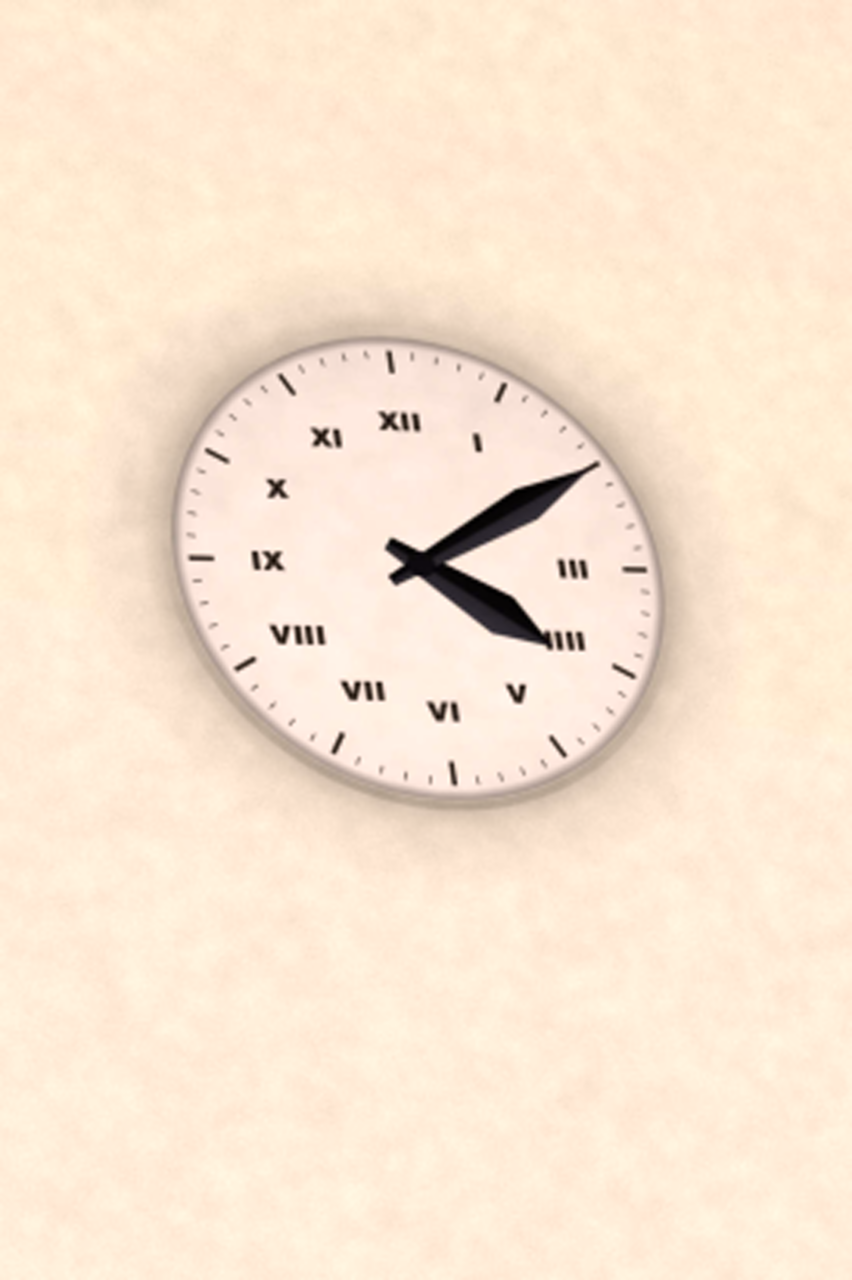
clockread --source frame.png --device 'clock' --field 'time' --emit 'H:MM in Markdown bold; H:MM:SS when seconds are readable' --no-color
**4:10**
